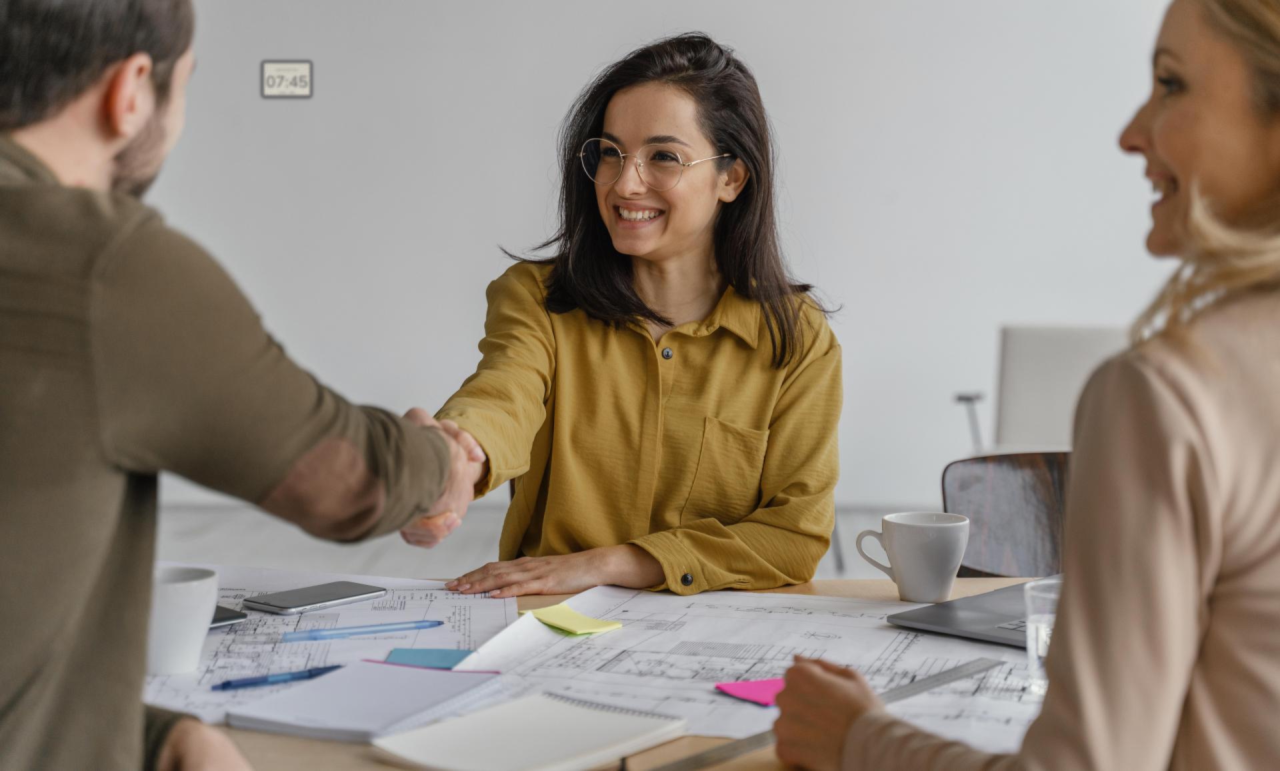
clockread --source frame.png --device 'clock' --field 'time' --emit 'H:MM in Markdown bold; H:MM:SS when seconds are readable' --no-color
**7:45**
